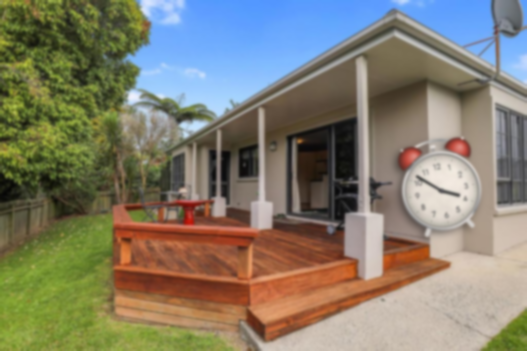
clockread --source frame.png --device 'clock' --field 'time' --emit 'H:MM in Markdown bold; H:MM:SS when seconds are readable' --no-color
**3:52**
